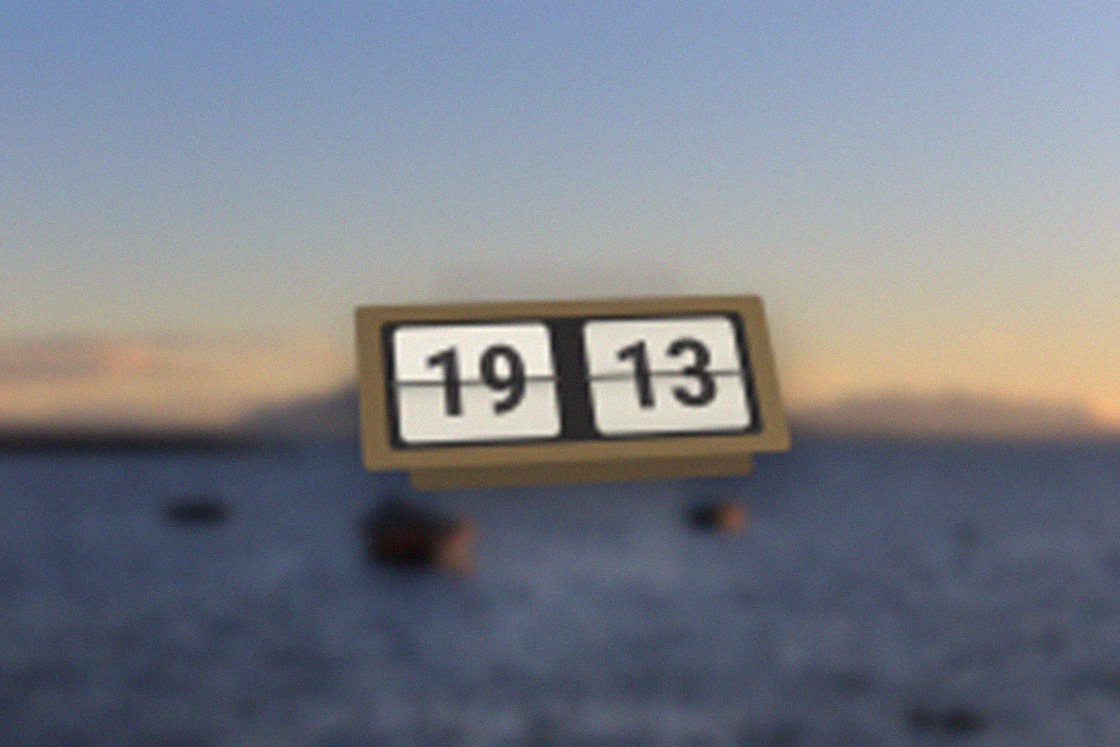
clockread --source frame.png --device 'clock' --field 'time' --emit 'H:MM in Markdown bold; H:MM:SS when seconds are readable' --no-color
**19:13**
